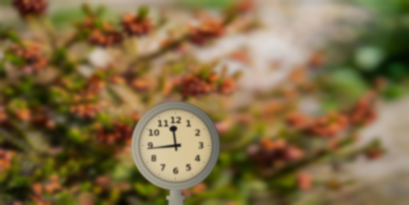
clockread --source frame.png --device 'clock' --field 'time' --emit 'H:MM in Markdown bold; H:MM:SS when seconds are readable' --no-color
**11:44**
